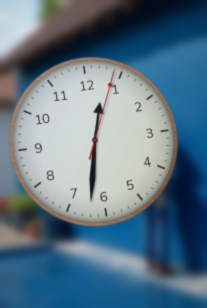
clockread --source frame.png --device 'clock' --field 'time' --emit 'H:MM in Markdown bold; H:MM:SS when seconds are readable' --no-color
**12:32:04**
